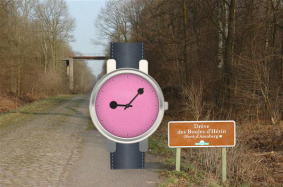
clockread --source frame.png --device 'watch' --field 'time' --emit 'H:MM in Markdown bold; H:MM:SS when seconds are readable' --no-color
**9:07**
